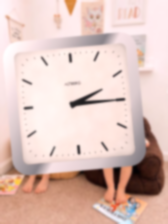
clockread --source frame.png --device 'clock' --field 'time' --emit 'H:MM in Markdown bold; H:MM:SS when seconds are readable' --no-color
**2:15**
